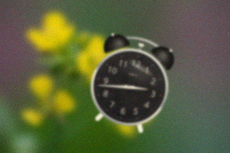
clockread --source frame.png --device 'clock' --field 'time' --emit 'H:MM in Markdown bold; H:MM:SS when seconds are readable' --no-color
**2:43**
